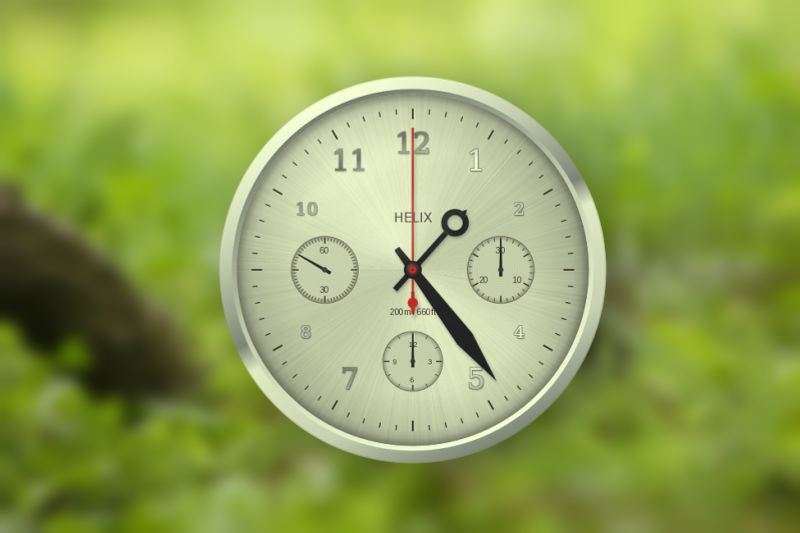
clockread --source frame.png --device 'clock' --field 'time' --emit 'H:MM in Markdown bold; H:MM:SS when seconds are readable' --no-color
**1:23:50**
